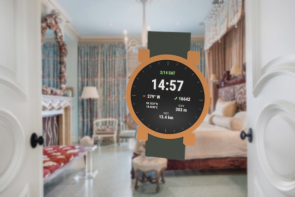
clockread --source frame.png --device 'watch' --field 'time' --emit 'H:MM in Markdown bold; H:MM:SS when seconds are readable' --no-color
**14:57**
